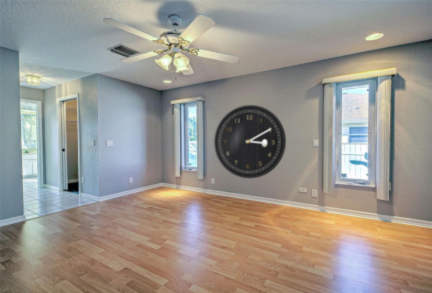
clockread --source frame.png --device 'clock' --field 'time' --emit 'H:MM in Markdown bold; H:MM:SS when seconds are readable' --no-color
**3:10**
